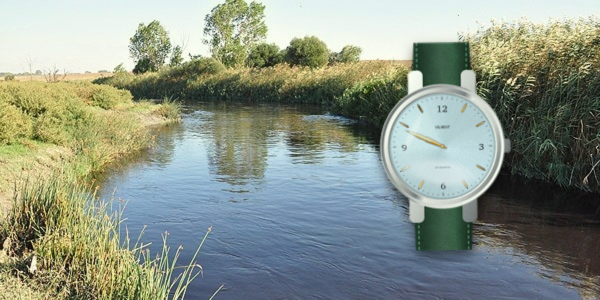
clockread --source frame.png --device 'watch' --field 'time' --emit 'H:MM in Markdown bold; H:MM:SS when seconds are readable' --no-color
**9:49**
